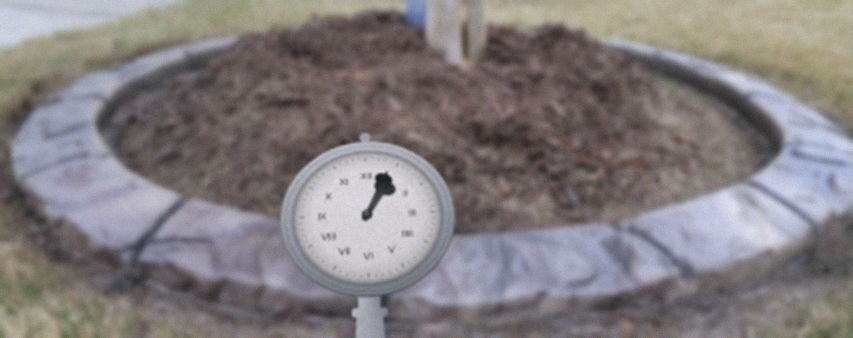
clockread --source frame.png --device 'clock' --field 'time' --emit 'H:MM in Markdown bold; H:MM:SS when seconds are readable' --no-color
**1:04**
